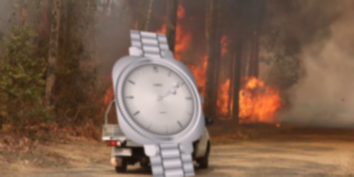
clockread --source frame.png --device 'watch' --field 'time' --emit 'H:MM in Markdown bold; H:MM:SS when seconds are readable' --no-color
**2:09**
